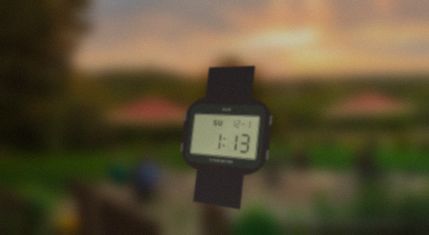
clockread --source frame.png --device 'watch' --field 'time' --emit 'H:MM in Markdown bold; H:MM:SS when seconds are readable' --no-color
**1:13**
